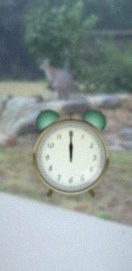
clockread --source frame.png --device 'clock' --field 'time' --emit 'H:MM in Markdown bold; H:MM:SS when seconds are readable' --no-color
**12:00**
